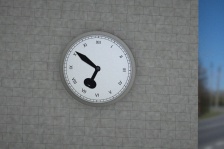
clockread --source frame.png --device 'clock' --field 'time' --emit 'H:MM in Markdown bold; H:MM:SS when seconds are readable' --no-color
**6:51**
